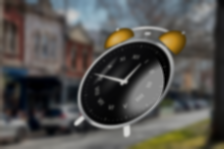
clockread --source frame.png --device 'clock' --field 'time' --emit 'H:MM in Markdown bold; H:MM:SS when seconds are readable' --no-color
**12:46**
